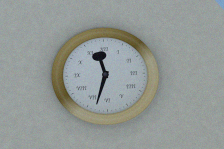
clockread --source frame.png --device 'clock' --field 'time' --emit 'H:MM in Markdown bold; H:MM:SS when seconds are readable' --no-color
**11:33**
